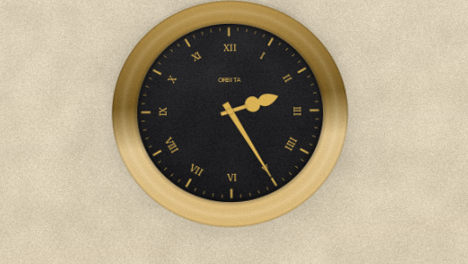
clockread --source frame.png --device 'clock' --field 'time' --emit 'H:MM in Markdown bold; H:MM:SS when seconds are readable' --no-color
**2:25**
